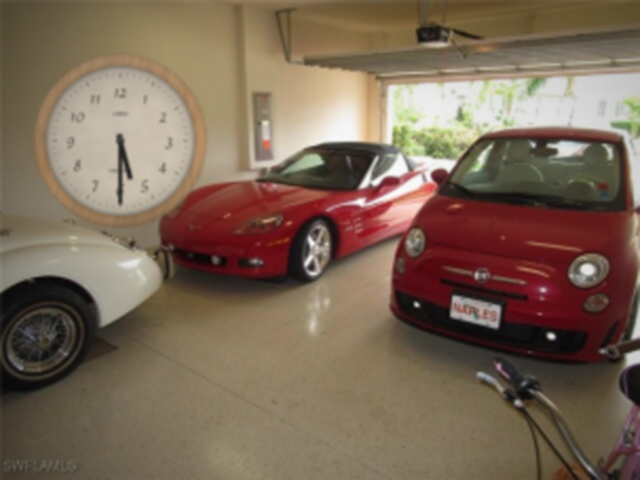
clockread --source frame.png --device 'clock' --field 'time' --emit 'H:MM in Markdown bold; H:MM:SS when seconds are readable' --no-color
**5:30**
